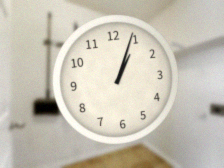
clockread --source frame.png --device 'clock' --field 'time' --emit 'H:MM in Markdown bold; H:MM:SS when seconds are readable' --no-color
**1:04**
